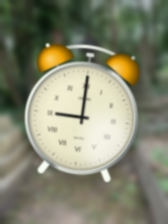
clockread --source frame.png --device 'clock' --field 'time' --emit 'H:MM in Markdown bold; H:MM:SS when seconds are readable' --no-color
**9:00**
